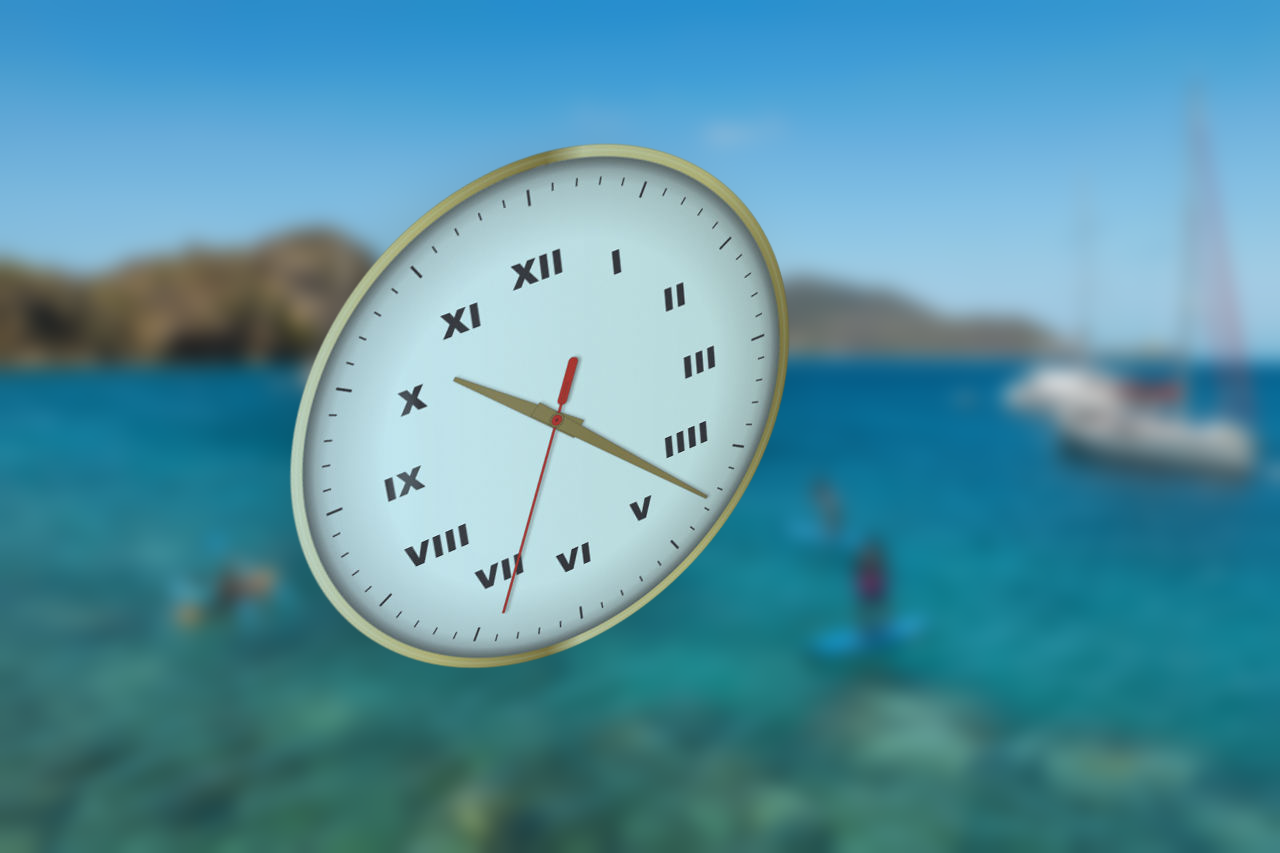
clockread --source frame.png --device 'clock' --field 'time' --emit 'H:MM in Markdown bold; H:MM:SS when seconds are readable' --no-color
**10:22:34**
